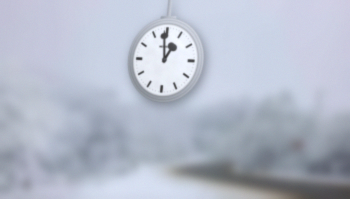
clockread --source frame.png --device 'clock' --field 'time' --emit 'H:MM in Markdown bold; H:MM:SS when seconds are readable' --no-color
**12:59**
